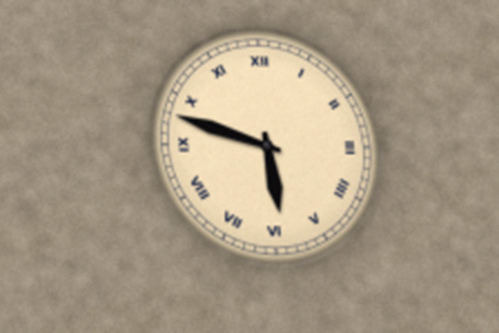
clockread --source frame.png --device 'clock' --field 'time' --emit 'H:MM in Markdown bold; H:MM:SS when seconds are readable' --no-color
**5:48**
